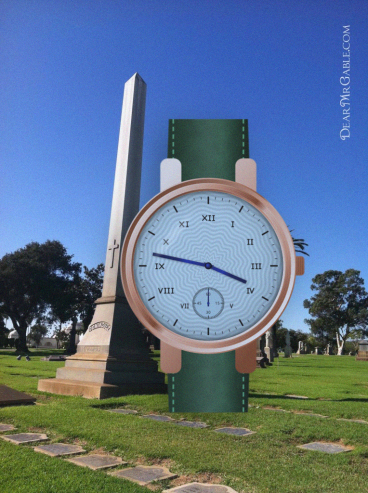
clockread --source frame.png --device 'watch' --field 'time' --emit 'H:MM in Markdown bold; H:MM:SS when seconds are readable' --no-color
**3:47**
